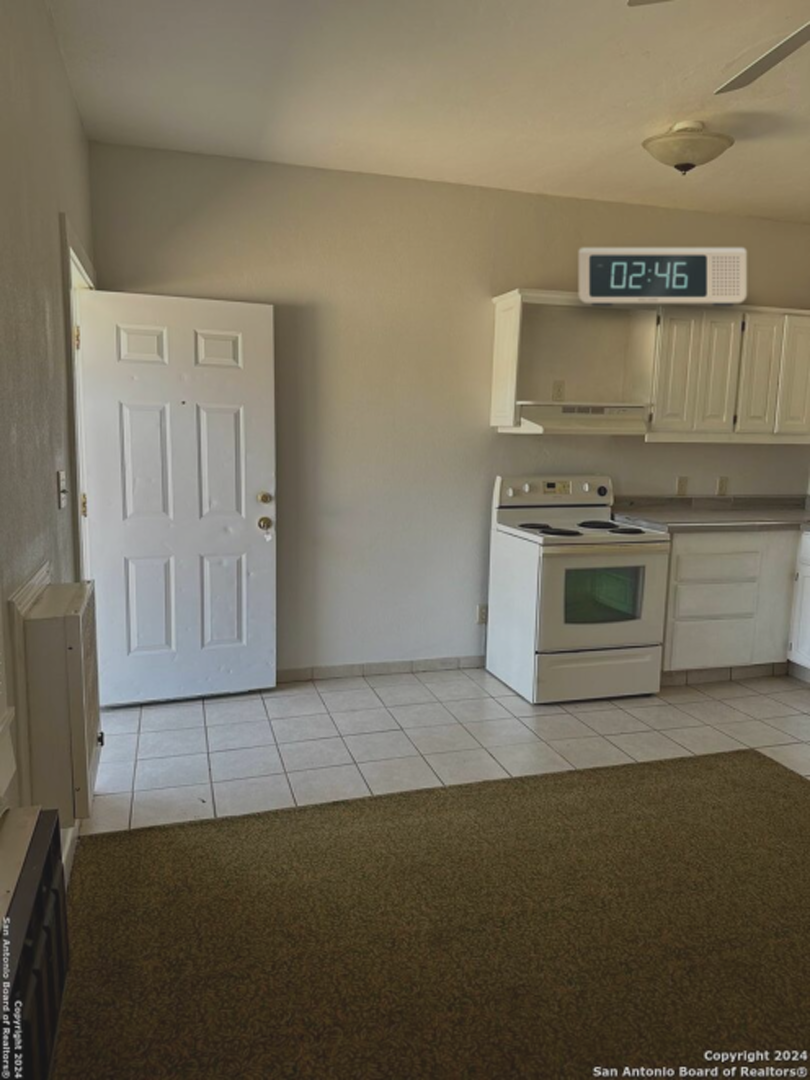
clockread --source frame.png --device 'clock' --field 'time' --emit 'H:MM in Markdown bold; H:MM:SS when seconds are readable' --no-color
**2:46**
